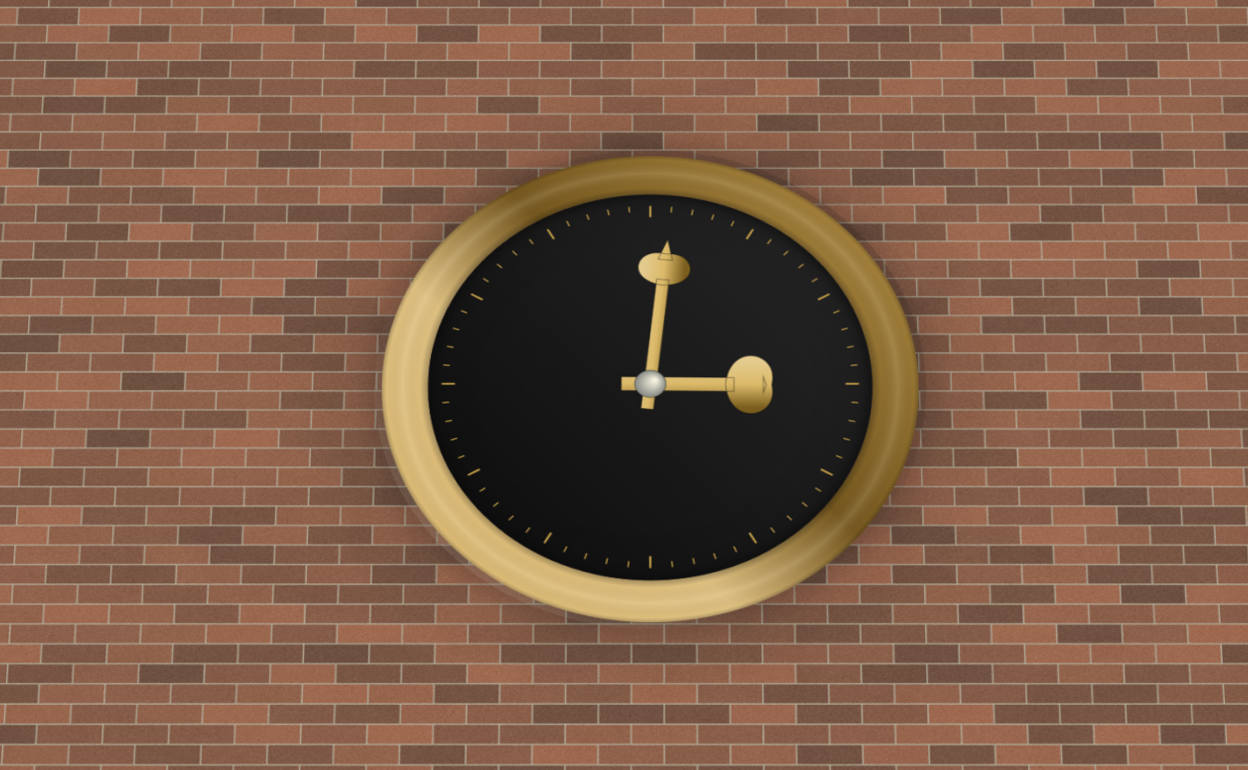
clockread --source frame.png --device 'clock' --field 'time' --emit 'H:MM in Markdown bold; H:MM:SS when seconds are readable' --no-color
**3:01**
